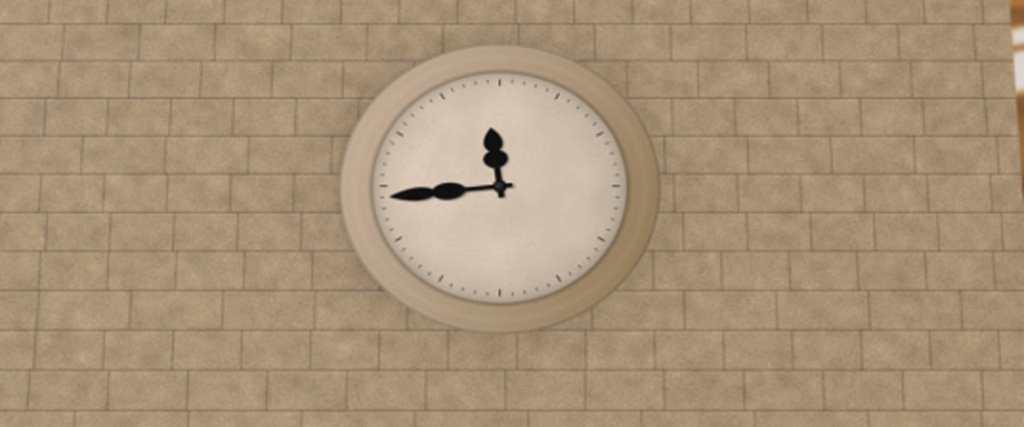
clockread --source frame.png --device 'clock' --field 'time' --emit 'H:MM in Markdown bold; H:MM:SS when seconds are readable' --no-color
**11:44**
